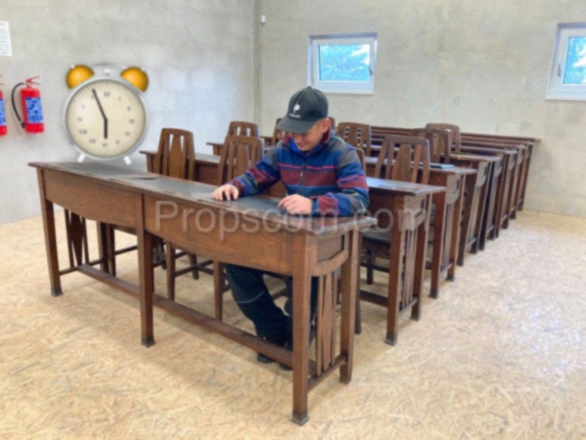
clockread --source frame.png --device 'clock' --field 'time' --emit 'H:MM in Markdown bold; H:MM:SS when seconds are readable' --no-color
**5:56**
